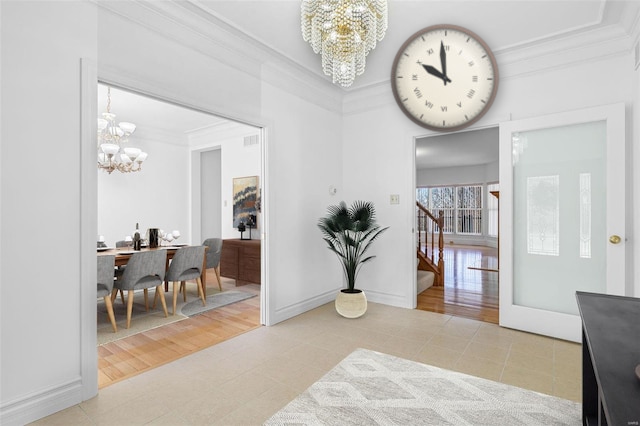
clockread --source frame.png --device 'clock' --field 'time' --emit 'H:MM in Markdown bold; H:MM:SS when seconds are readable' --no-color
**9:59**
